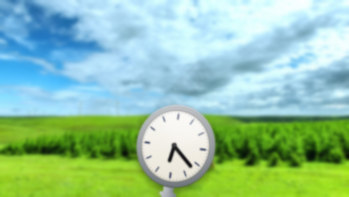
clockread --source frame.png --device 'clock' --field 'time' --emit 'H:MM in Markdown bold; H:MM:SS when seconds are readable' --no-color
**6:22**
